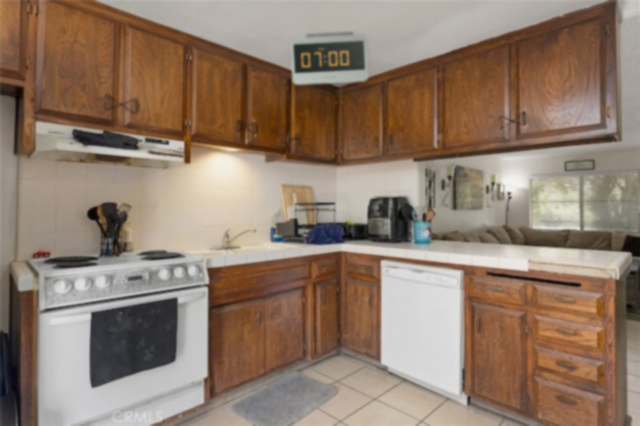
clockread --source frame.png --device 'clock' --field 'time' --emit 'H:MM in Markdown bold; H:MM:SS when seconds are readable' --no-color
**7:00**
